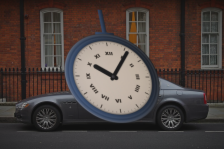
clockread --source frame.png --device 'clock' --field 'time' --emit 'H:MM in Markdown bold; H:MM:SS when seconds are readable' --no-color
**10:06**
